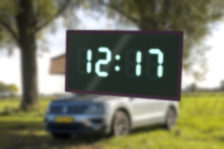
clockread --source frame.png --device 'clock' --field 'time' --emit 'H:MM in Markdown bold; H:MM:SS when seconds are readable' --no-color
**12:17**
